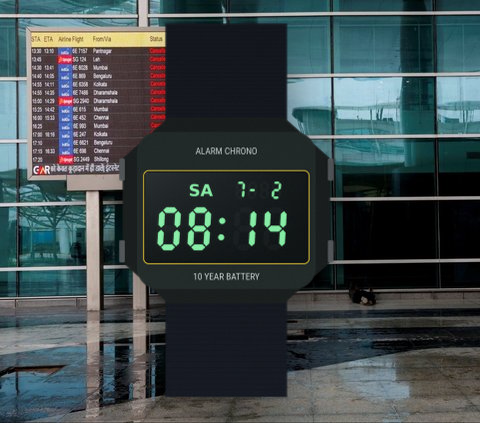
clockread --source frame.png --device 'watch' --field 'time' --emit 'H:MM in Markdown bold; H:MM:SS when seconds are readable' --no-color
**8:14**
